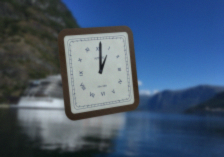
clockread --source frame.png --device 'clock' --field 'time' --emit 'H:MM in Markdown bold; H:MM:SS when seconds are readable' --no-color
**1:01**
